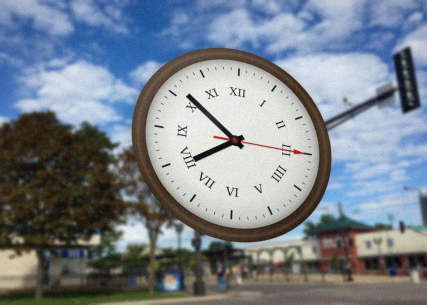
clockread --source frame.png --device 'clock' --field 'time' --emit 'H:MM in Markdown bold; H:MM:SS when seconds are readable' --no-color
**7:51:15**
